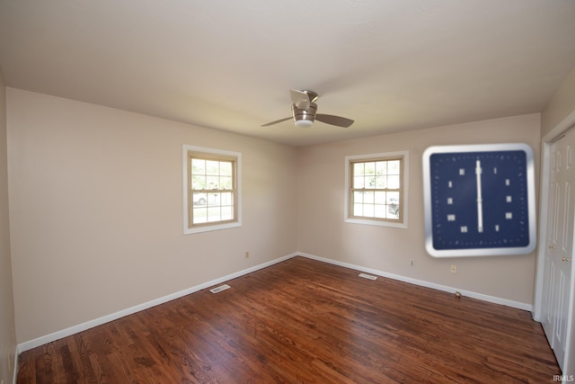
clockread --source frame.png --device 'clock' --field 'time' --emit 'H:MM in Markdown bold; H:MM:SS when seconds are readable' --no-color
**6:00**
